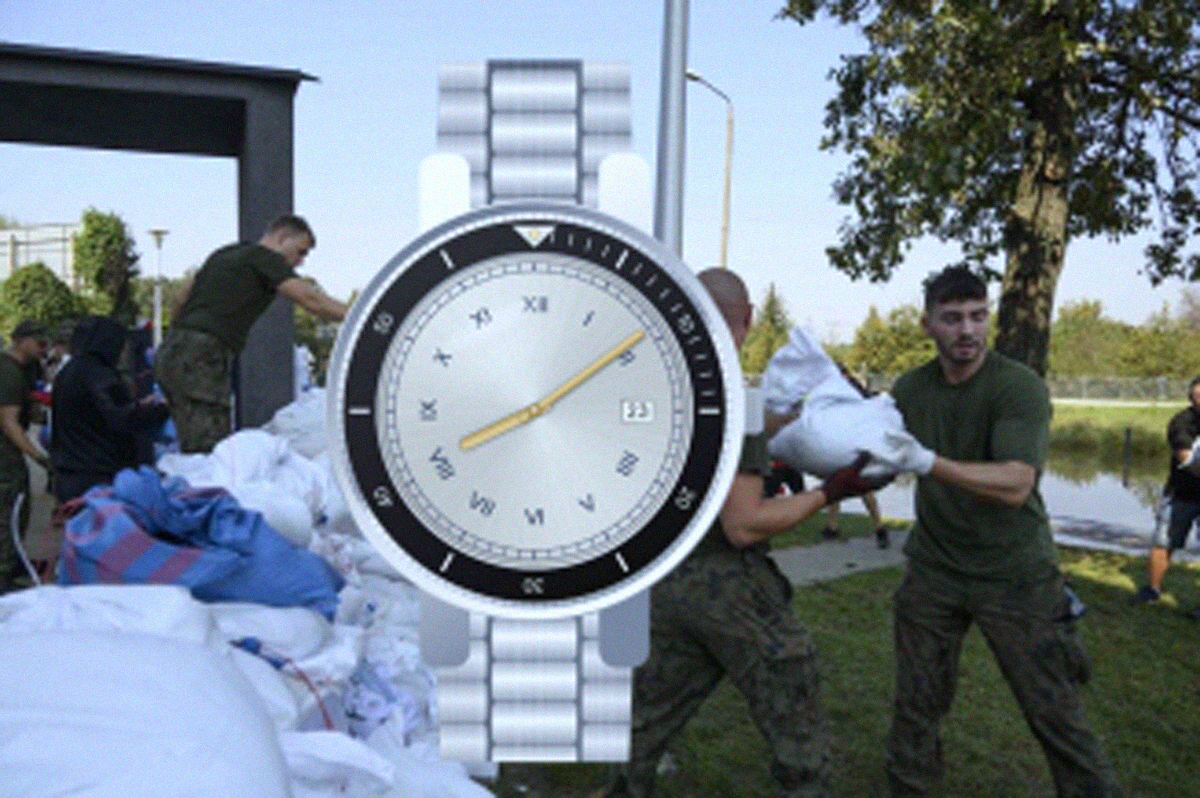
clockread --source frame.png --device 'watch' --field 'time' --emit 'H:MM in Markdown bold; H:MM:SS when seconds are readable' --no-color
**8:09**
